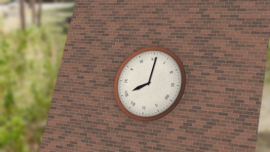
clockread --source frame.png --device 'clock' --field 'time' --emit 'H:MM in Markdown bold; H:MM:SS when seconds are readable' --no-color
**8:01**
